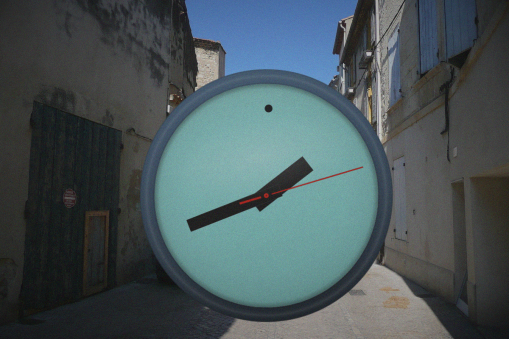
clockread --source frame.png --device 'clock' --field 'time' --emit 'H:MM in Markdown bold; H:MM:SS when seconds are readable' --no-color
**1:41:12**
